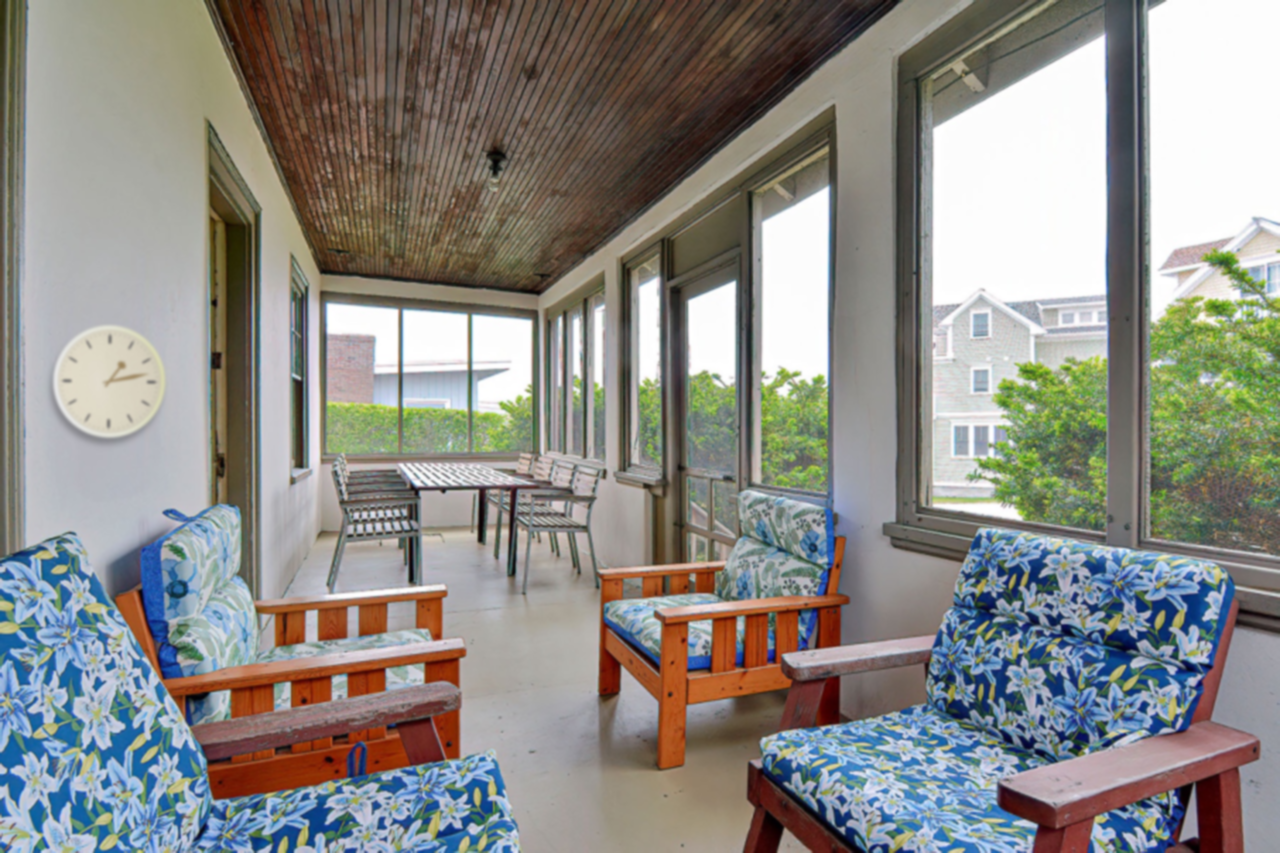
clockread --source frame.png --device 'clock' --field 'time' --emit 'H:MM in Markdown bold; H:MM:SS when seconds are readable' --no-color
**1:13**
